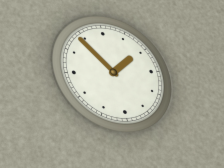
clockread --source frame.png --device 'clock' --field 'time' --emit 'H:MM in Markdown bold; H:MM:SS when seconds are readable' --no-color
**1:54**
